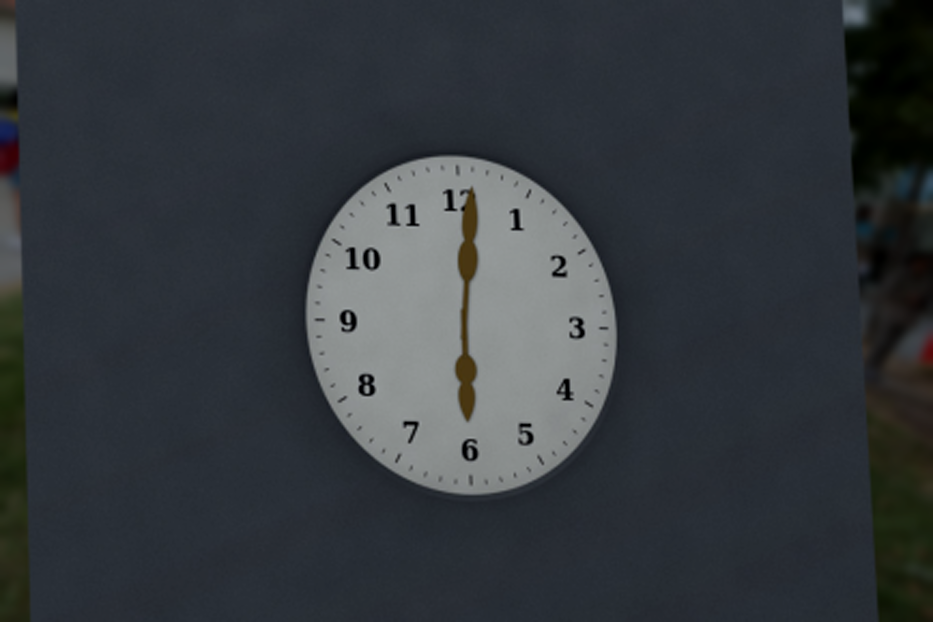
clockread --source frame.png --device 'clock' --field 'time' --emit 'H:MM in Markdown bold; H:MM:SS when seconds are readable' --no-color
**6:01**
